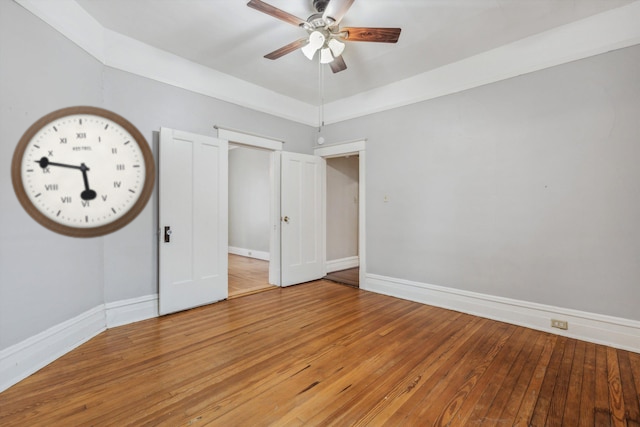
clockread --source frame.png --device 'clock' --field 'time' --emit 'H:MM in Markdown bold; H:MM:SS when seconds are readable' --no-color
**5:47**
